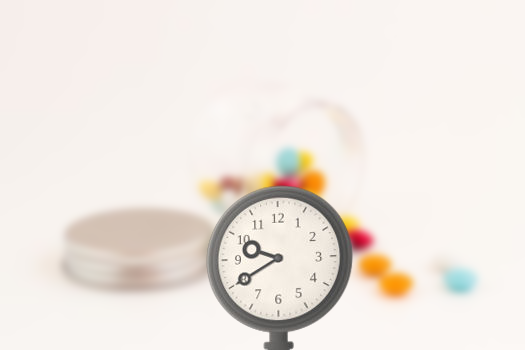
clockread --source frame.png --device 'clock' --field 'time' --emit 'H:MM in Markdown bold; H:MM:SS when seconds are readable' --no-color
**9:40**
